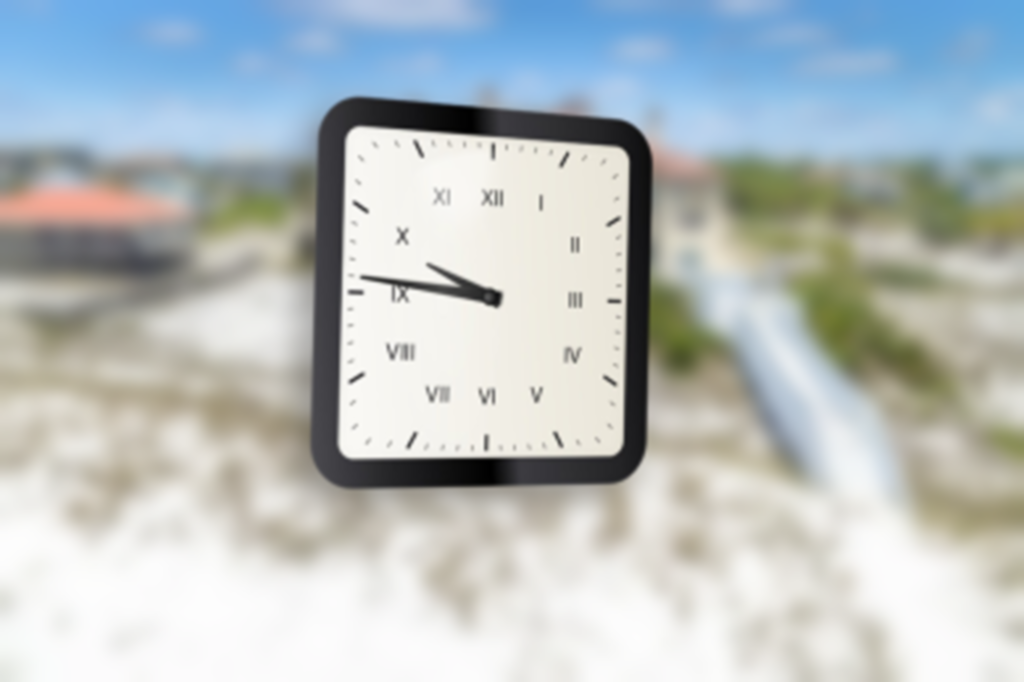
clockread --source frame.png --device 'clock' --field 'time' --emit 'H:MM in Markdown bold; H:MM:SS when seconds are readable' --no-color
**9:46**
